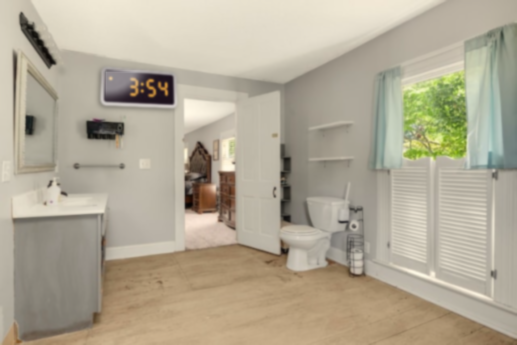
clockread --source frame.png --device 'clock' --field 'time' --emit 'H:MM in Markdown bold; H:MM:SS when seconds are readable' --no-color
**3:54**
